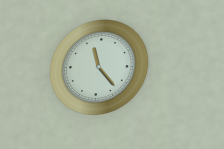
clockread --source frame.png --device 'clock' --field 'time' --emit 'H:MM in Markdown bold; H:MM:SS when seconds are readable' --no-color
**11:23**
